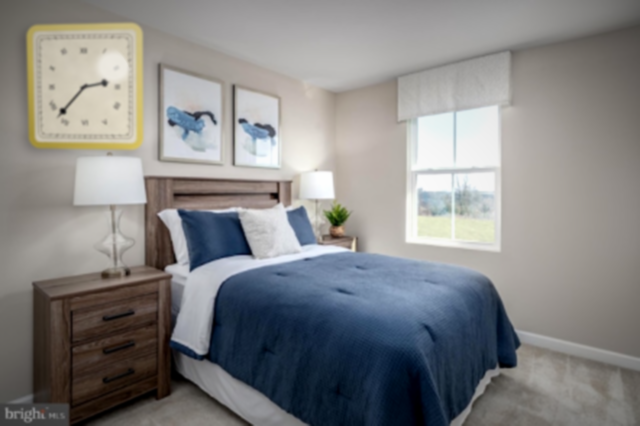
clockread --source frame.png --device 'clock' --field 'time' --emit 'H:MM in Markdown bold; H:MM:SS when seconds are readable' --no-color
**2:37**
